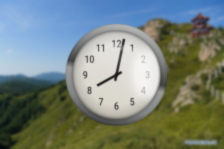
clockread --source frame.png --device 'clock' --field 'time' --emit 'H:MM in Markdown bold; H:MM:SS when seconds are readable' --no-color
**8:02**
